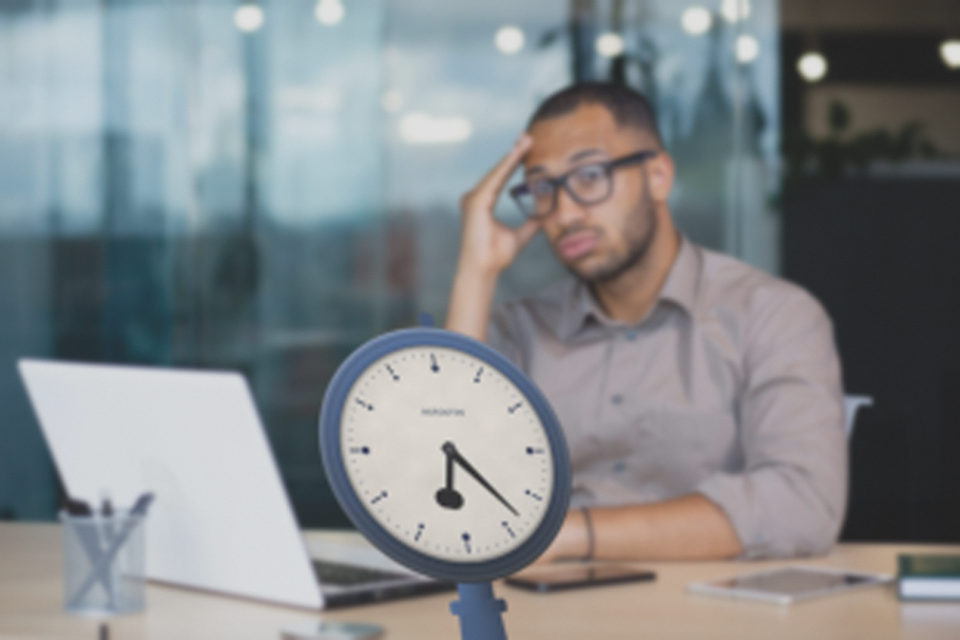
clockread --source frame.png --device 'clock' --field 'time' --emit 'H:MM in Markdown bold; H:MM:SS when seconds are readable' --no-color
**6:23**
